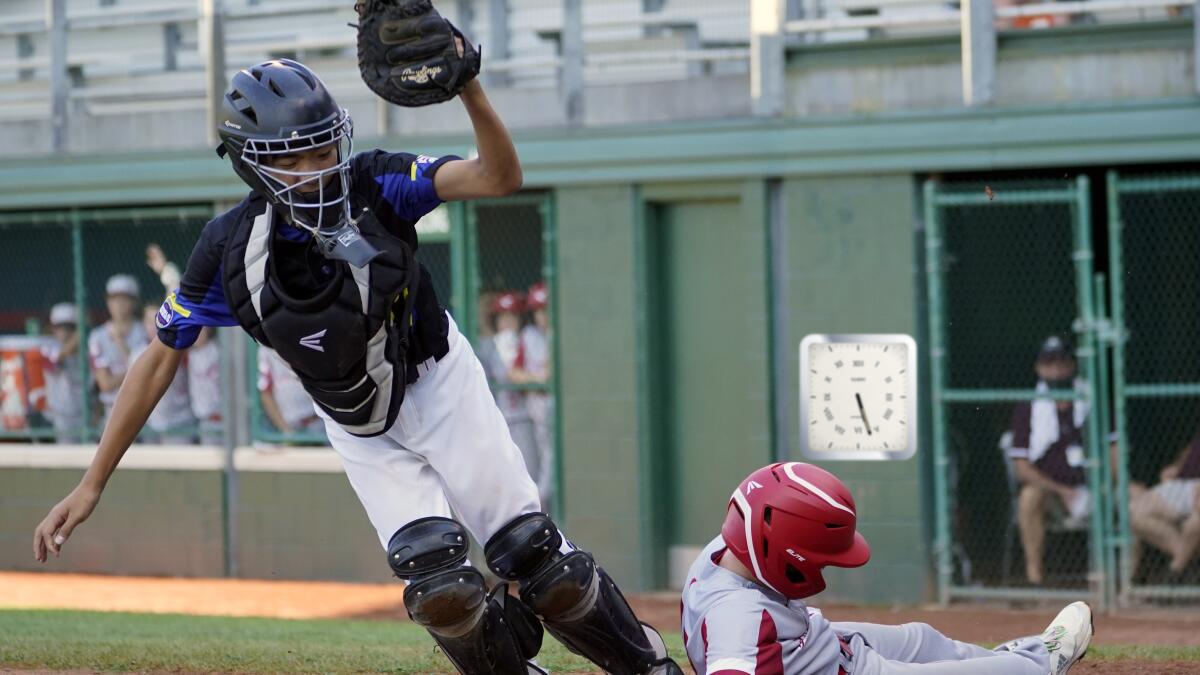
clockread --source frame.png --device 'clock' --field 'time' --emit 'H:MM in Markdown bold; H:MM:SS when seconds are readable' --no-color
**5:27**
